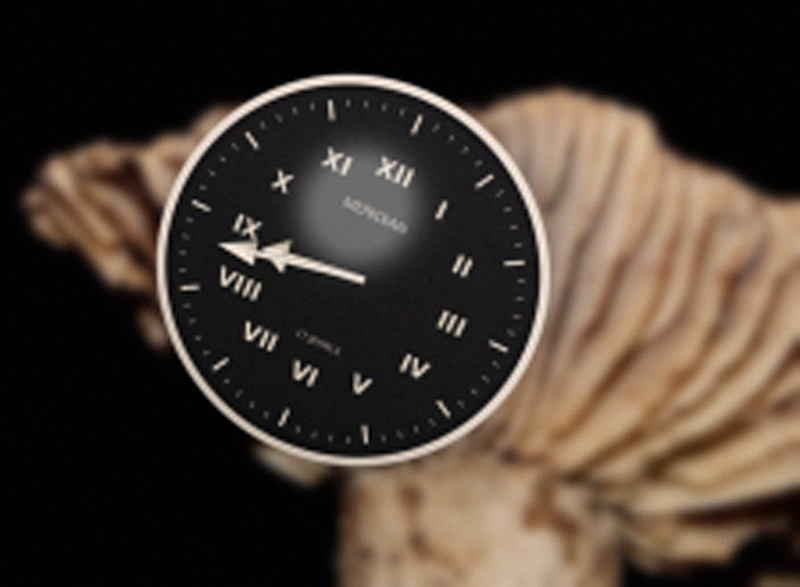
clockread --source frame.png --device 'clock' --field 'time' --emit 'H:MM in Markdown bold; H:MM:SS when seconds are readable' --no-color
**8:43**
